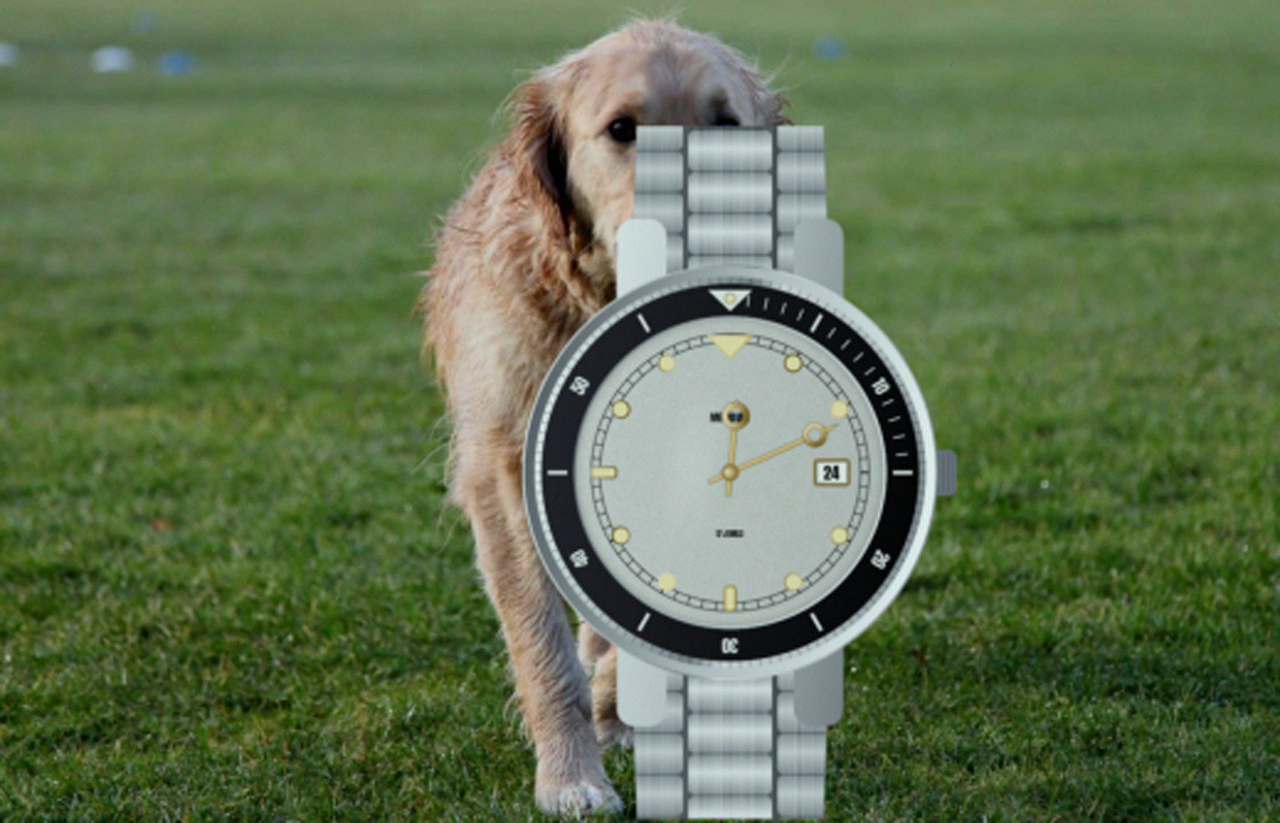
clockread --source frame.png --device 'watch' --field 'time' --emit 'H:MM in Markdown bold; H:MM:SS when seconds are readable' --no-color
**12:11**
